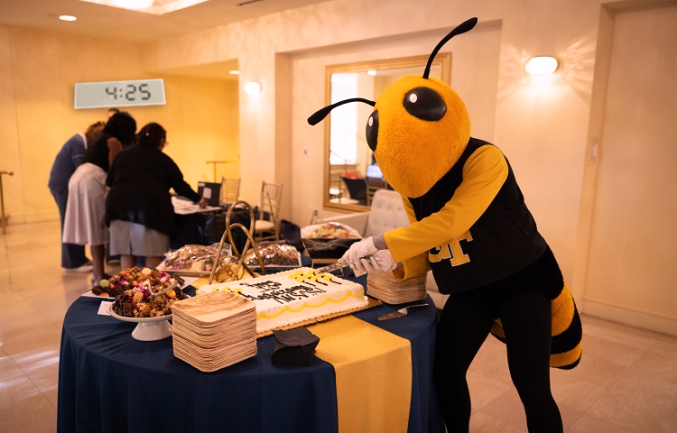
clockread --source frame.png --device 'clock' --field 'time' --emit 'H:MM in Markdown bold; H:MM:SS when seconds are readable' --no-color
**4:25**
